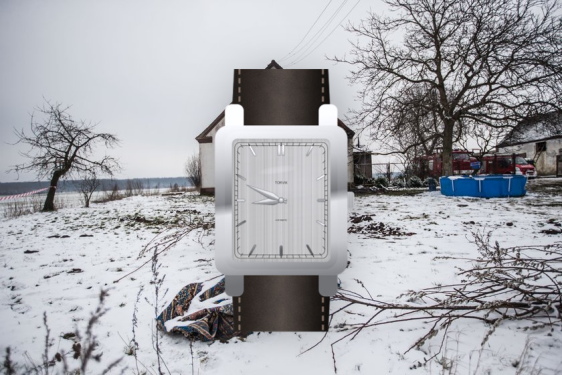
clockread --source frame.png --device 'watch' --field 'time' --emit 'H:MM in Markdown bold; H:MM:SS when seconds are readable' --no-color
**8:49**
